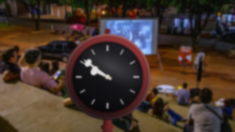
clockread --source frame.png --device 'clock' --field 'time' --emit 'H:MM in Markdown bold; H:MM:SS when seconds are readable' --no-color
**9:51**
